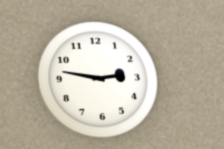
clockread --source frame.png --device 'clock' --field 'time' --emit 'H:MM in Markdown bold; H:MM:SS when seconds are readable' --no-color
**2:47**
